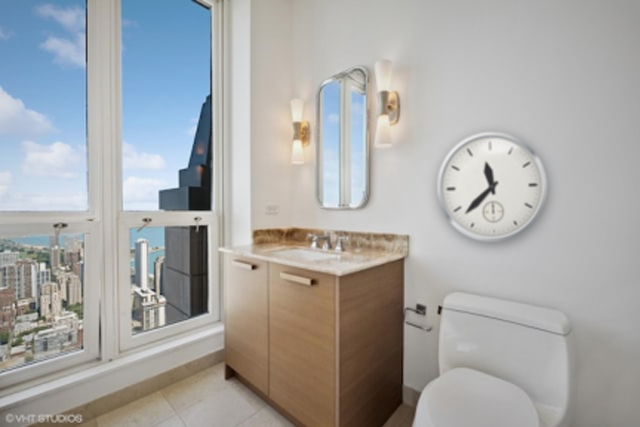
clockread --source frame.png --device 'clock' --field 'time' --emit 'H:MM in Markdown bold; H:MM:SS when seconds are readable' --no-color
**11:38**
